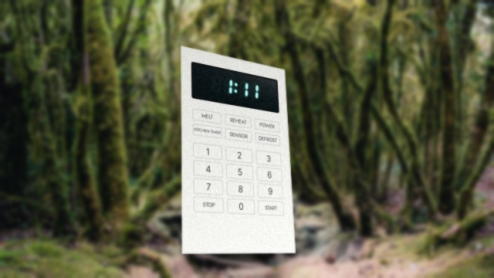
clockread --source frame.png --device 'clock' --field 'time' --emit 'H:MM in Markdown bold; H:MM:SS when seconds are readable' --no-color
**1:11**
